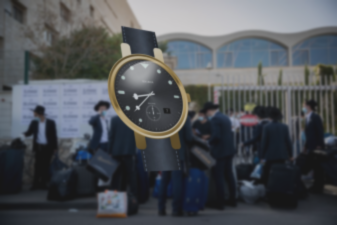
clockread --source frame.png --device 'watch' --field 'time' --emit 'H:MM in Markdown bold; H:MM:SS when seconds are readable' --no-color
**8:38**
